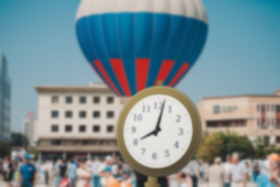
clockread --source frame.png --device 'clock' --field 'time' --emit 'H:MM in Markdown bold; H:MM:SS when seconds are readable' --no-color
**8:02**
